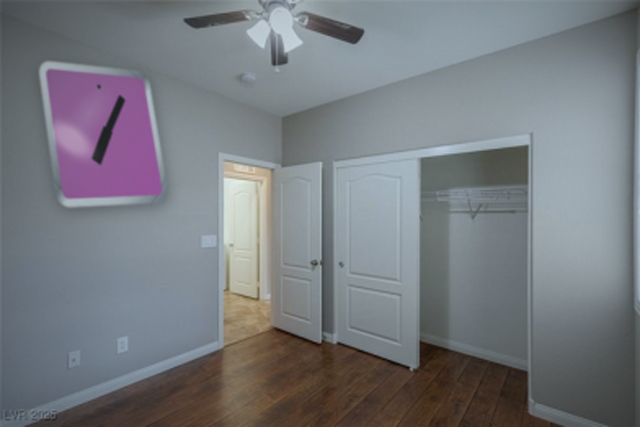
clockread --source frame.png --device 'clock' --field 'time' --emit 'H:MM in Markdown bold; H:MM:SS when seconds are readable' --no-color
**7:06**
